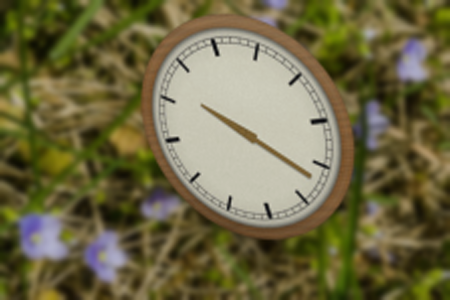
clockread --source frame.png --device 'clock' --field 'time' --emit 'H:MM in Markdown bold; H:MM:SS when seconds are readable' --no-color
**10:22**
